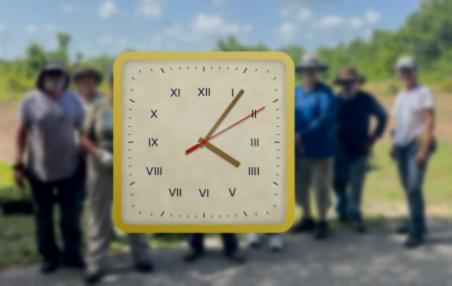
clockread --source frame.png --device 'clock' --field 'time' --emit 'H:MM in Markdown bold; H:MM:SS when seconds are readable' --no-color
**4:06:10**
